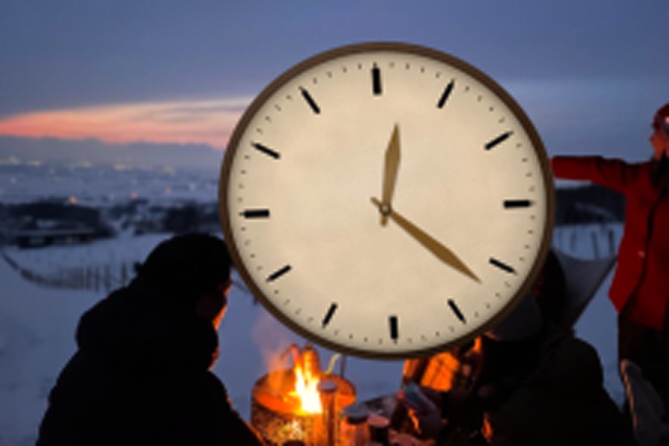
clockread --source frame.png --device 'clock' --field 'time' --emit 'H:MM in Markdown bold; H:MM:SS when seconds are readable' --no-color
**12:22**
